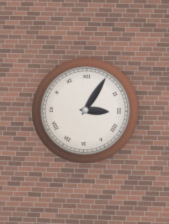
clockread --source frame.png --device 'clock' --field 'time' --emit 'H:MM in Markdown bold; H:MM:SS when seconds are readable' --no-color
**3:05**
